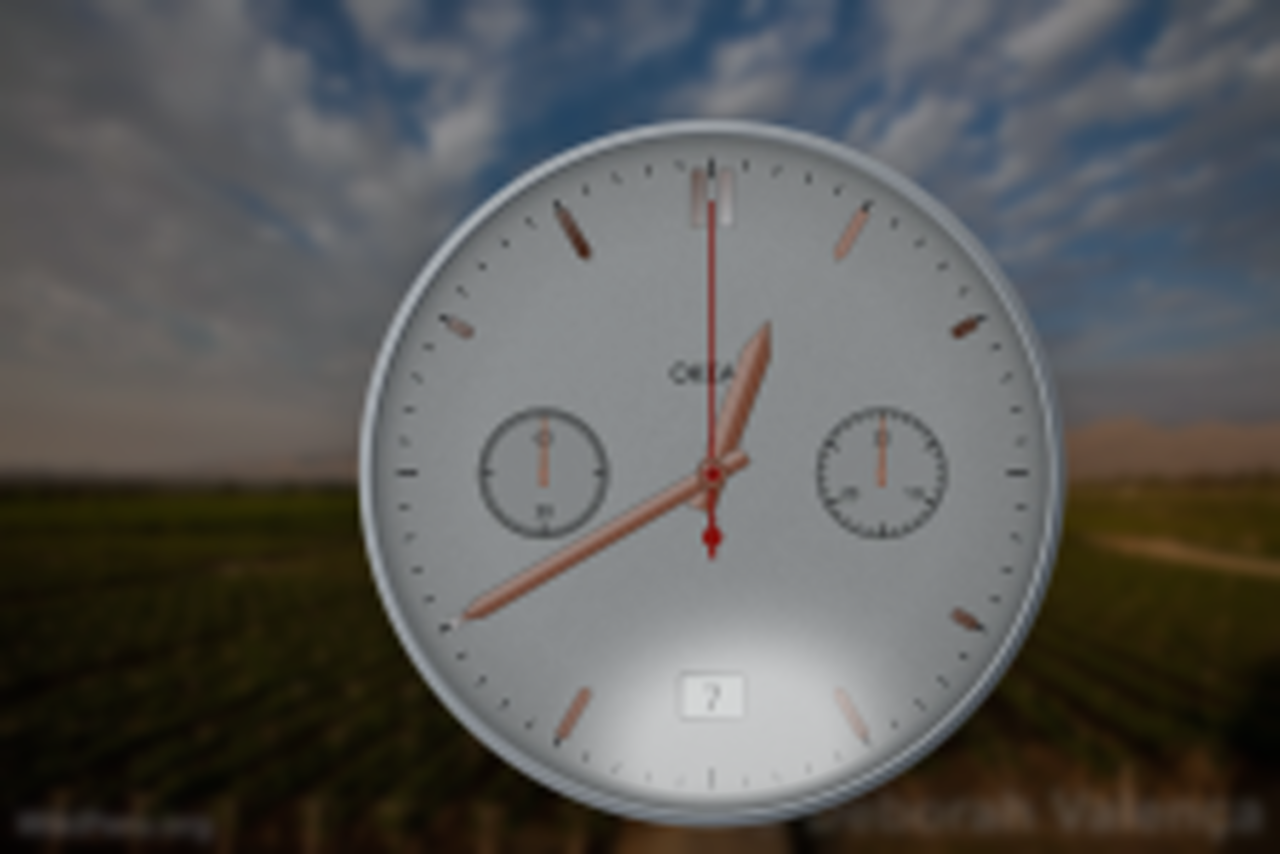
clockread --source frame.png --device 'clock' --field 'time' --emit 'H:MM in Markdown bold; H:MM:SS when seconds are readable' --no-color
**12:40**
